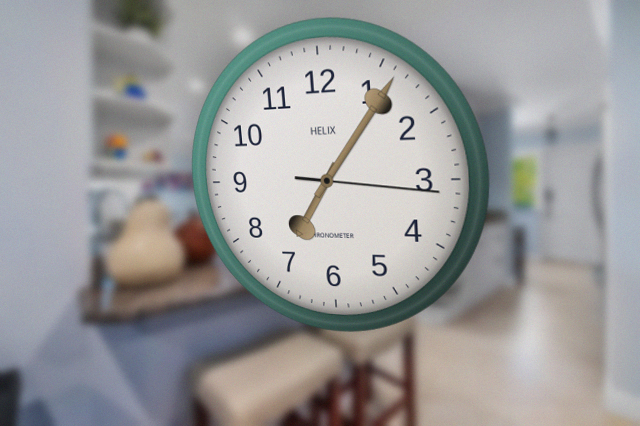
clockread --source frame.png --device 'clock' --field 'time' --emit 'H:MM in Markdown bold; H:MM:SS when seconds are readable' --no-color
**7:06:16**
